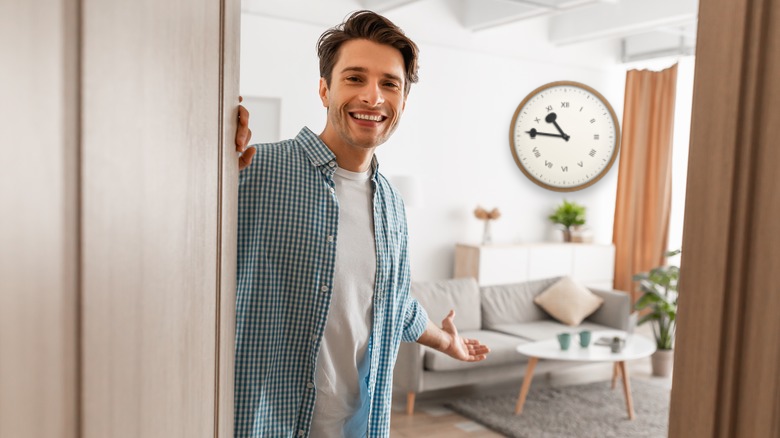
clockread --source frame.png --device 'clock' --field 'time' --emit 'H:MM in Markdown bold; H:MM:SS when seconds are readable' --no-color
**10:46**
